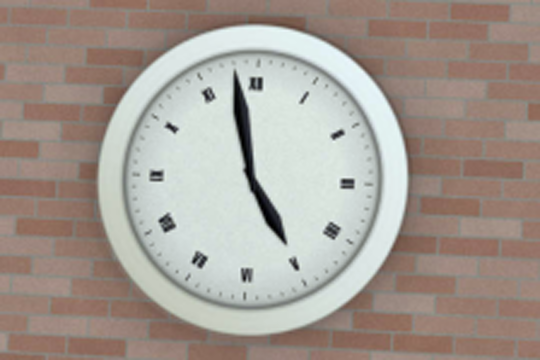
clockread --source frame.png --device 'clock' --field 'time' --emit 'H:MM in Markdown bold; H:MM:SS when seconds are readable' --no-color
**4:58**
